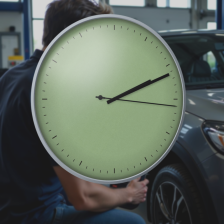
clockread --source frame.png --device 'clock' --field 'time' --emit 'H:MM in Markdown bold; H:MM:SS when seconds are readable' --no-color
**2:11:16**
